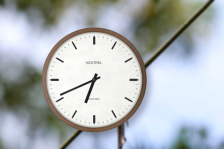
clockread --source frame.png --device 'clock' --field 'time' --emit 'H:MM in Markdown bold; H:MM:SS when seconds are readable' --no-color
**6:41**
